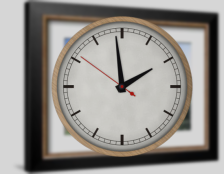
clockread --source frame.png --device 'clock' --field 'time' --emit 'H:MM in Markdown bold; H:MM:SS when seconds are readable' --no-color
**1:58:51**
